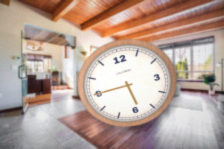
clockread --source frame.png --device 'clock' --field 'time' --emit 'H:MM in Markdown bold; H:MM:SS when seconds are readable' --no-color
**5:45**
